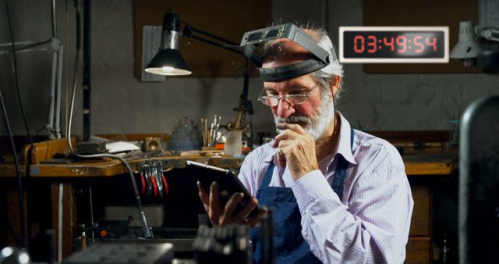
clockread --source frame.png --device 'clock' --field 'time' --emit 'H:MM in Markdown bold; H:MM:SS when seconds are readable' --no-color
**3:49:54**
